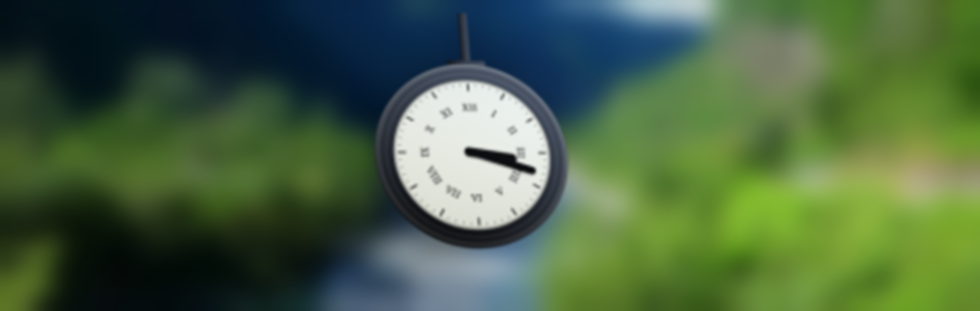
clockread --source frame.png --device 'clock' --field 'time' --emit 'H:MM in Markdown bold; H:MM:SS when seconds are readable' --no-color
**3:18**
